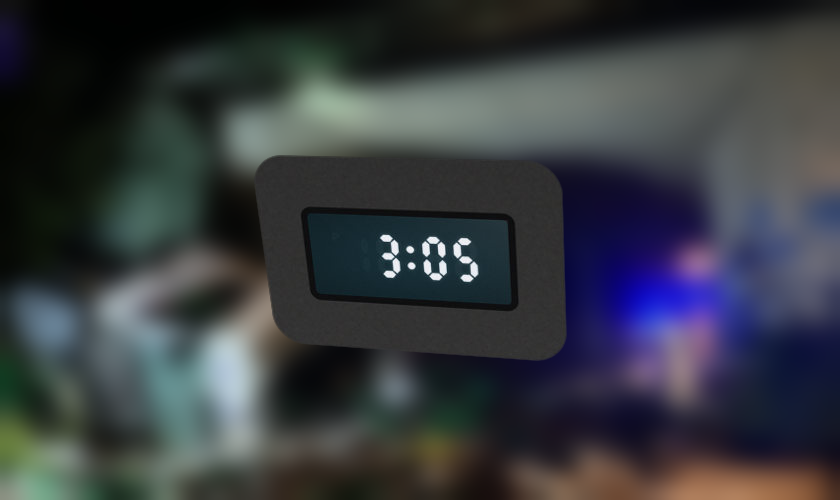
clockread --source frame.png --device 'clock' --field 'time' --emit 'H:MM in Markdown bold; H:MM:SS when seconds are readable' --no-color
**3:05**
